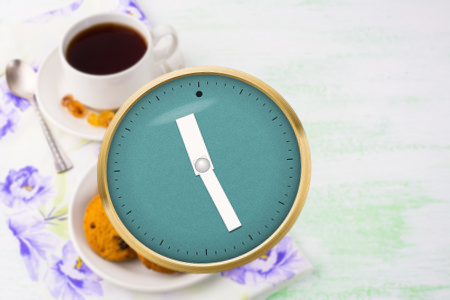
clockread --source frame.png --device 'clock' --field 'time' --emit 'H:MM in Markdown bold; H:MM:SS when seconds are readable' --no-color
**11:26**
